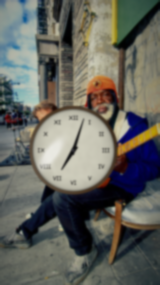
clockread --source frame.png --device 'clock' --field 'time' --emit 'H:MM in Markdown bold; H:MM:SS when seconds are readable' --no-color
**7:03**
